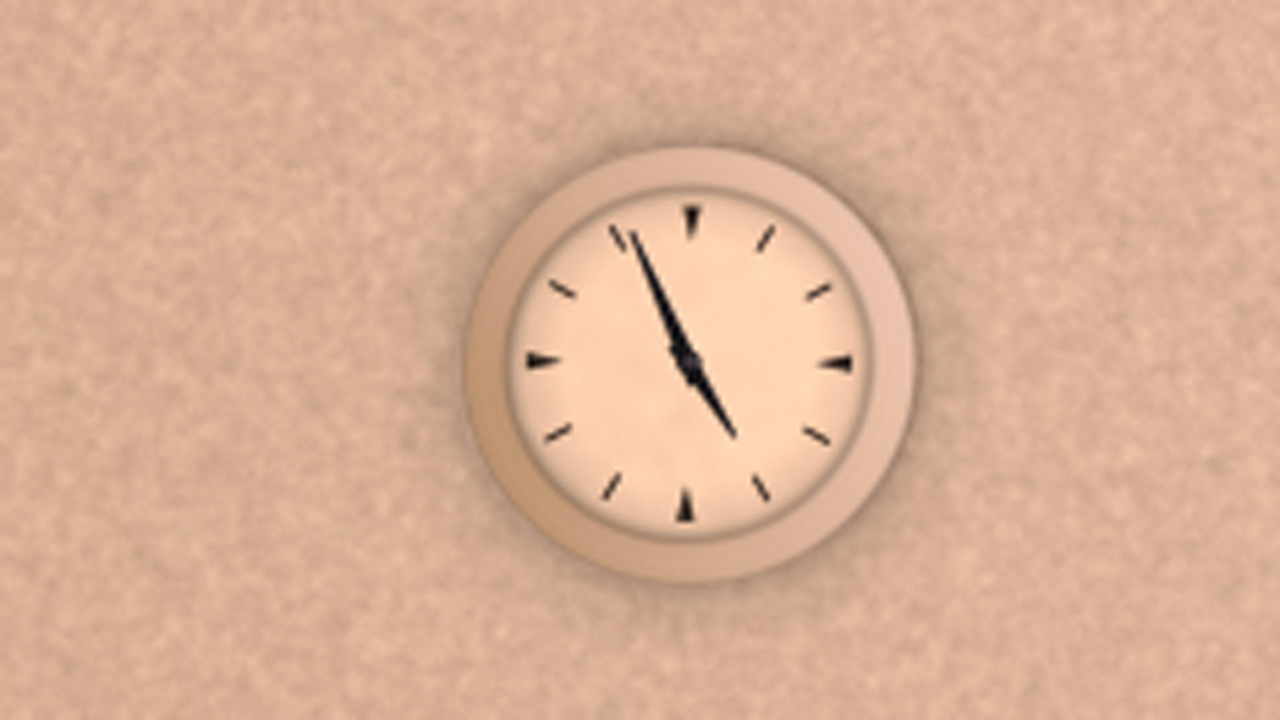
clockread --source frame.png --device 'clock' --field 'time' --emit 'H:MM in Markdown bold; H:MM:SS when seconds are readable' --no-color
**4:56**
